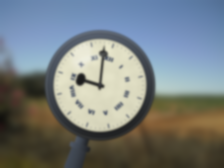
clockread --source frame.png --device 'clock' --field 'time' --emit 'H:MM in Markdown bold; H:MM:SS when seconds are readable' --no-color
**8:58**
